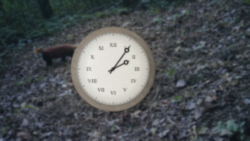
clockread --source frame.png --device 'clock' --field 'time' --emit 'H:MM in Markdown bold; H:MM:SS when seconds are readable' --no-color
**2:06**
